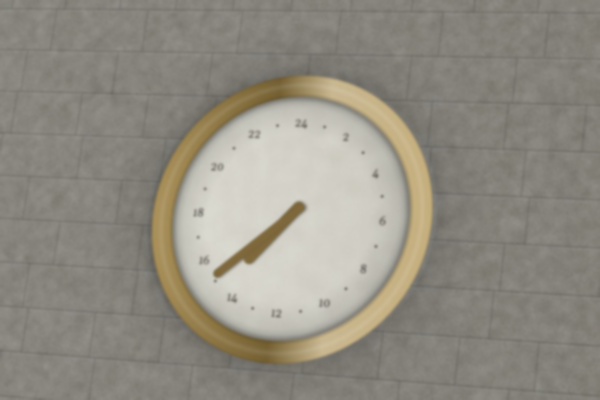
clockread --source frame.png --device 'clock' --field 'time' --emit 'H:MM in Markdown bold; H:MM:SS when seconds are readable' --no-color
**14:38**
